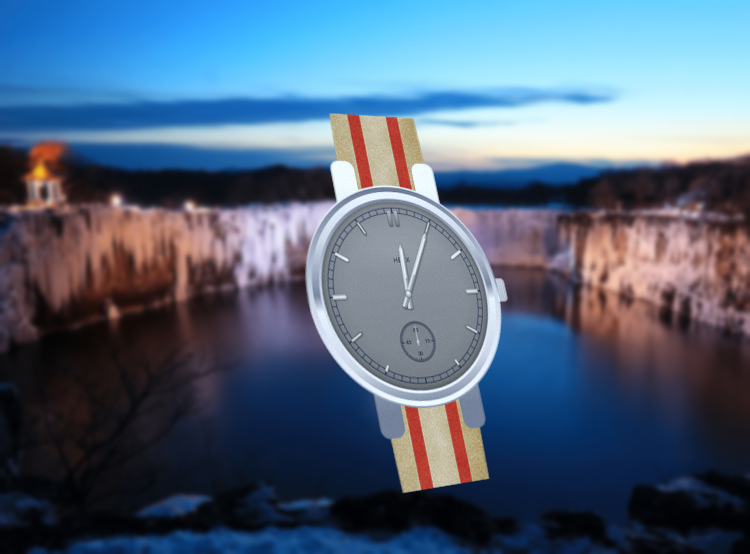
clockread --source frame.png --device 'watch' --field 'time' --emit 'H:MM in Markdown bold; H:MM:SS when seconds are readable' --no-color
**12:05**
